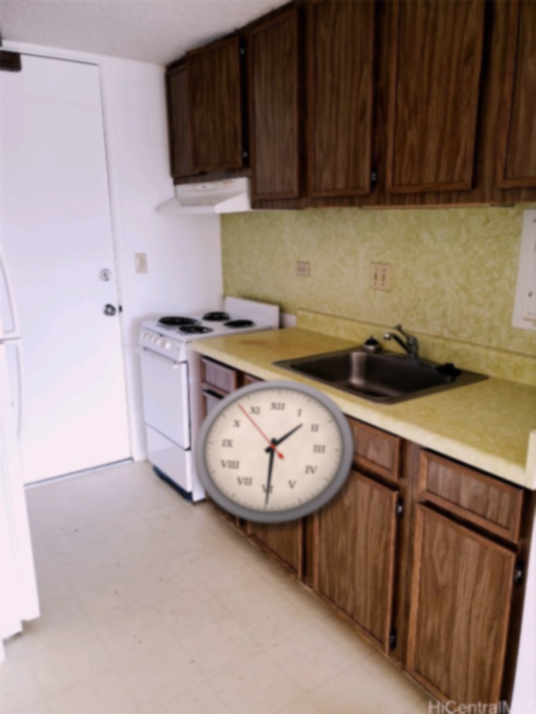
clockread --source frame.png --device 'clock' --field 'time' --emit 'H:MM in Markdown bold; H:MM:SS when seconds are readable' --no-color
**1:29:53**
